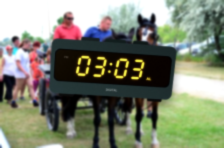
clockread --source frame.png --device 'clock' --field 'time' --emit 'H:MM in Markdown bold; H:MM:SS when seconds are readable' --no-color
**3:03**
